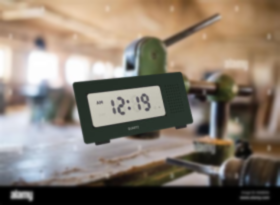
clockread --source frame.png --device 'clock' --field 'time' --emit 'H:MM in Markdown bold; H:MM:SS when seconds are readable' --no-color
**12:19**
